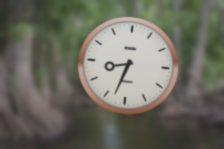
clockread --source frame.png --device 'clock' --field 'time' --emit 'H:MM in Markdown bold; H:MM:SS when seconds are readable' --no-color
**8:33**
